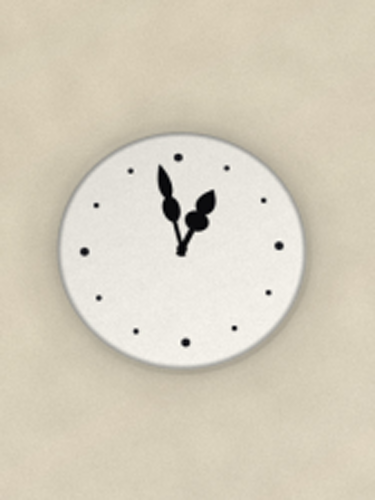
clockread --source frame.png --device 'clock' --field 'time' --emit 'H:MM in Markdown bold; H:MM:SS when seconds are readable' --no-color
**12:58**
